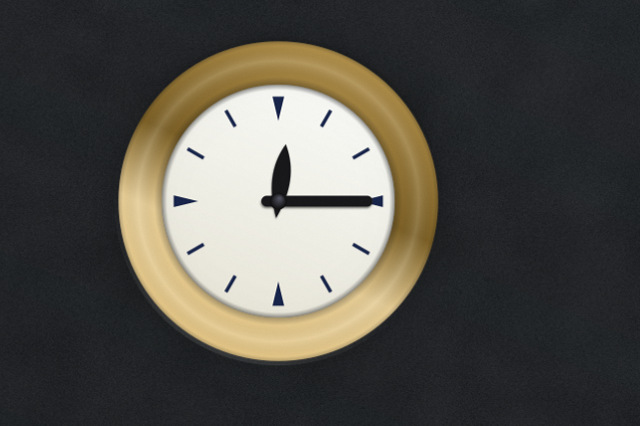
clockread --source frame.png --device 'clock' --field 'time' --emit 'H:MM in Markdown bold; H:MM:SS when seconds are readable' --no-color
**12:15**
